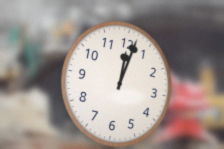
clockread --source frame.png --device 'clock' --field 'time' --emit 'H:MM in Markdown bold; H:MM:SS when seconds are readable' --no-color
**12:02**
